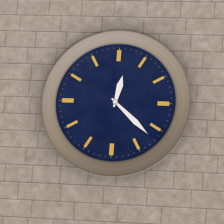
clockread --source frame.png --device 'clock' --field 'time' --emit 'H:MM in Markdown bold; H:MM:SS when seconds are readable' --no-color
**12:22**
